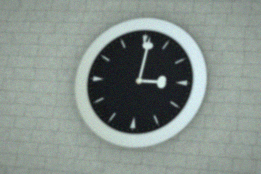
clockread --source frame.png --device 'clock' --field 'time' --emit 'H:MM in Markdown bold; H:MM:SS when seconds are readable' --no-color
**3:01**
